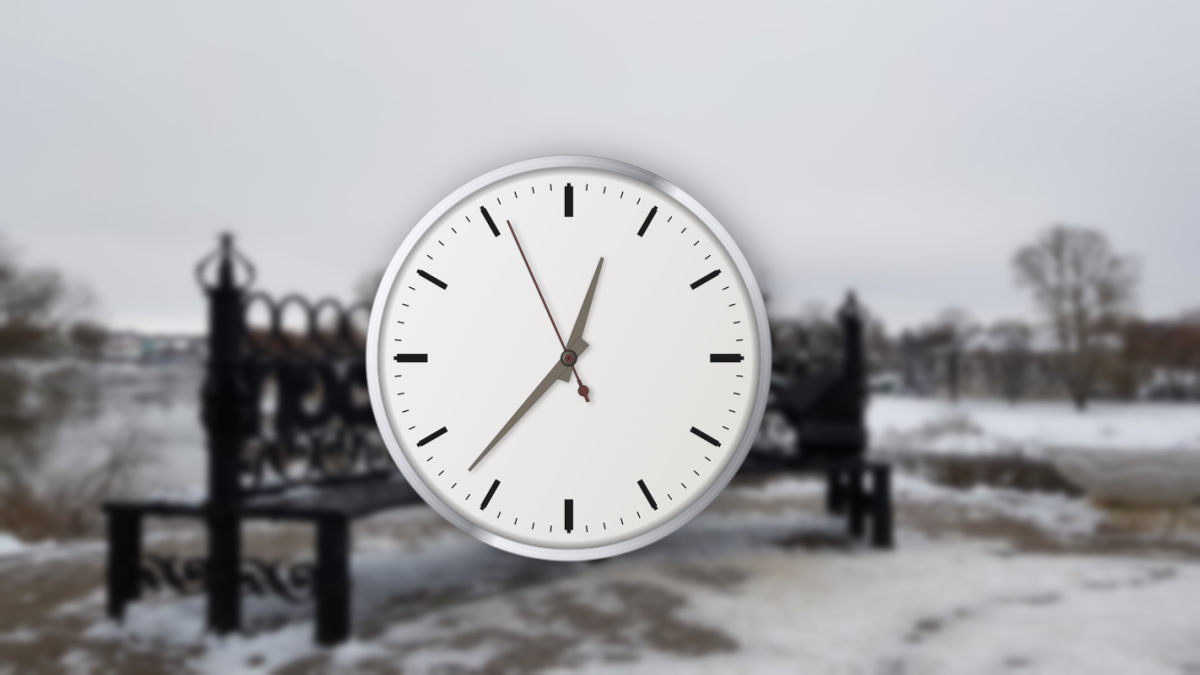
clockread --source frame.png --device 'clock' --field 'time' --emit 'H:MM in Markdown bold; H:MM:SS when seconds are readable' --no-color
**12:36:56**
